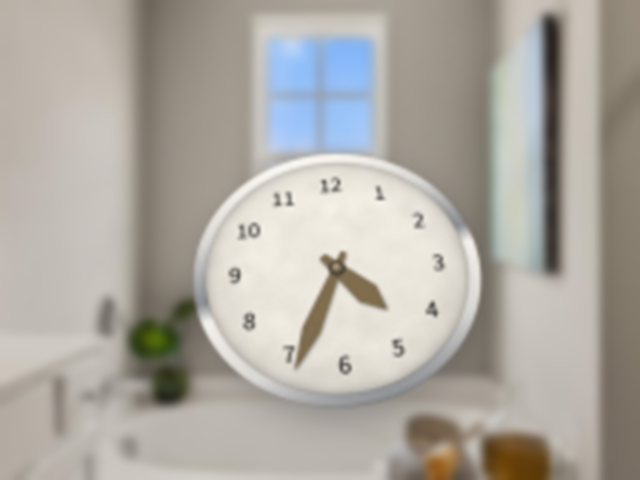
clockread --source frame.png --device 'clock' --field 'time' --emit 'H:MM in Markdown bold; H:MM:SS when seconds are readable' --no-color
**4:34**
